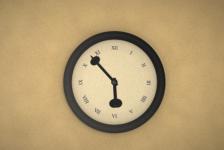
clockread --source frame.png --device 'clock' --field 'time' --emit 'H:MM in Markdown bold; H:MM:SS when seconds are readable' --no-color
**5:53**
